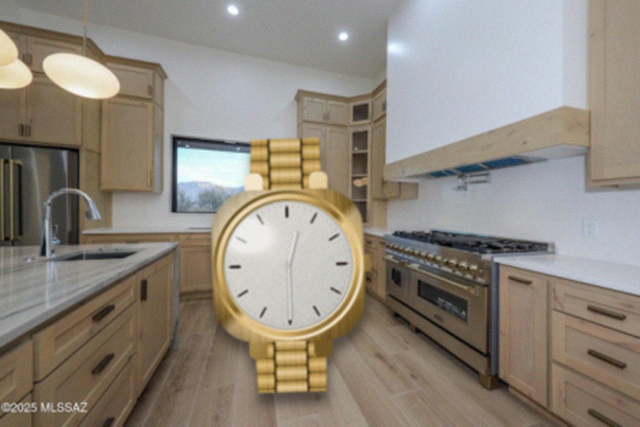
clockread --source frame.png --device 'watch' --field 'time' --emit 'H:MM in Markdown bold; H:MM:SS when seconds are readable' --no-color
**12:30**
